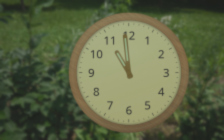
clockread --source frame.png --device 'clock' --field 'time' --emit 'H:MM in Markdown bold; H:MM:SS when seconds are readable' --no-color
**10:59**
